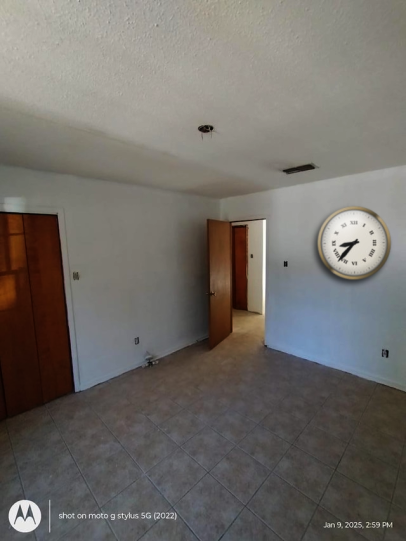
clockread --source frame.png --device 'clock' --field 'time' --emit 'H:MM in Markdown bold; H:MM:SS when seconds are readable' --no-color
**8:37**
